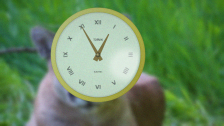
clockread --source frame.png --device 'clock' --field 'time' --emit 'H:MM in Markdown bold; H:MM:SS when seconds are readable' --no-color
**12:55**
